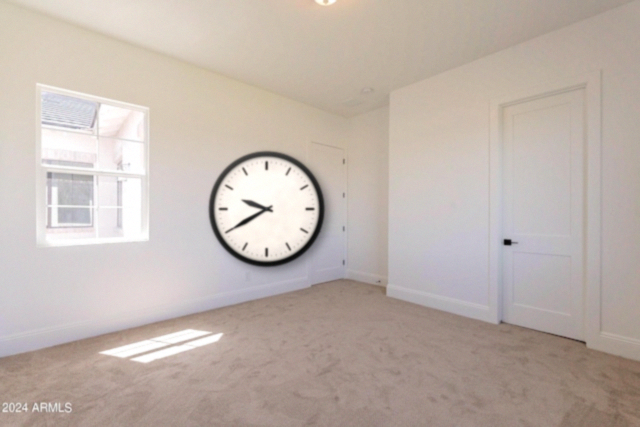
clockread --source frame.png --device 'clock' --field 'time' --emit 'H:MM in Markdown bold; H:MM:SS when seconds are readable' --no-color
**9:40**
